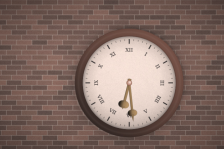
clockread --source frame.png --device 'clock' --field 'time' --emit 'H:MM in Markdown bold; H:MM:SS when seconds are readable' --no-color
**6:29**
